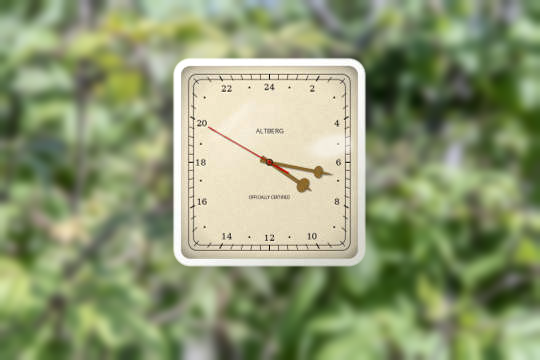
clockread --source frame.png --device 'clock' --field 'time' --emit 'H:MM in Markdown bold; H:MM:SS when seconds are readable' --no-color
**8:16:50**
